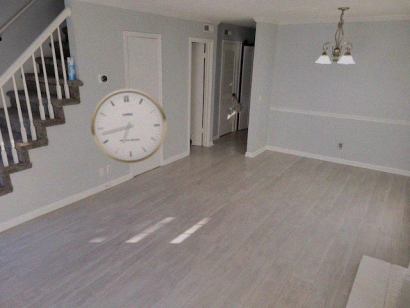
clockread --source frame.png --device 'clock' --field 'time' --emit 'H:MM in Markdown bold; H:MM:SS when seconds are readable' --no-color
**6:43**
